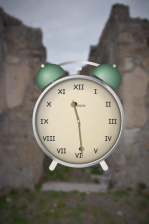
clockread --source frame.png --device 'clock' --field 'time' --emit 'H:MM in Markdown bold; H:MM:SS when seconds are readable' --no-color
**11:29**
